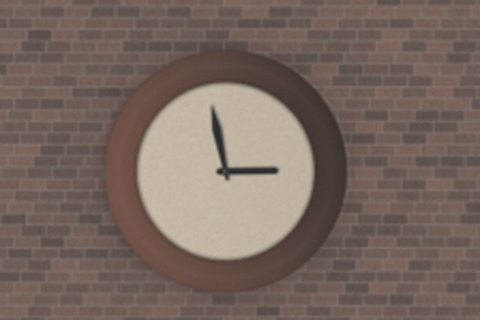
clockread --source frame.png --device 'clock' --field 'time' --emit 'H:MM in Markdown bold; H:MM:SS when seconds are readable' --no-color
**2:58**
